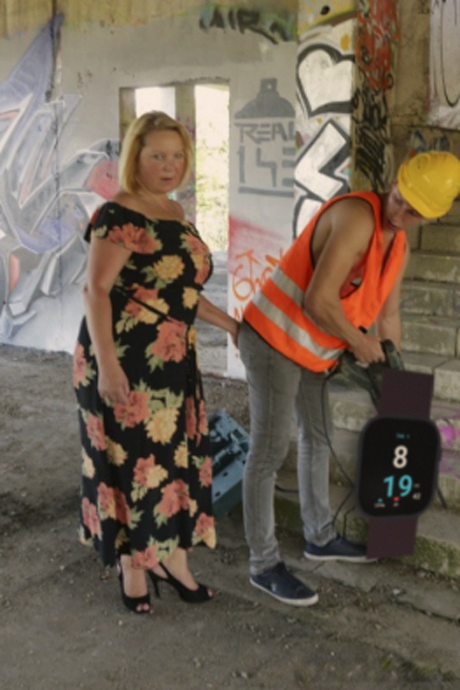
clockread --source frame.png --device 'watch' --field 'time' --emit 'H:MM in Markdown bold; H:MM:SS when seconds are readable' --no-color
**8:19**
